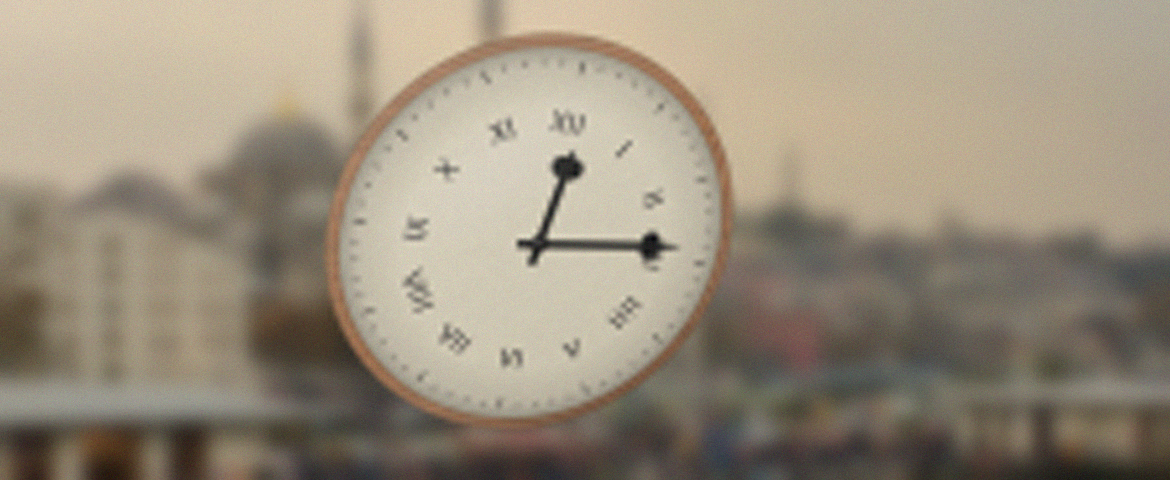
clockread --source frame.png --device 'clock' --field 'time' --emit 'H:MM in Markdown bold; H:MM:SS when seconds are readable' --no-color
**12:14**
